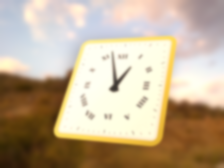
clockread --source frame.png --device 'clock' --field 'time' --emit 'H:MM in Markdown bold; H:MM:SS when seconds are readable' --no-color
**12:57**
